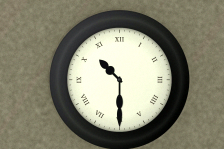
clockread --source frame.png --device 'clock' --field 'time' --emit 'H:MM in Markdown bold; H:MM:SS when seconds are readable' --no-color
**10:30**
